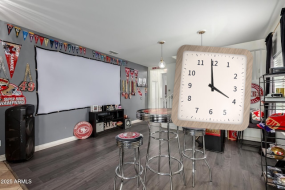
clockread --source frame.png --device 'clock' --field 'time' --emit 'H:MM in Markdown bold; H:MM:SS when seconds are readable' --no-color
**3:59**
